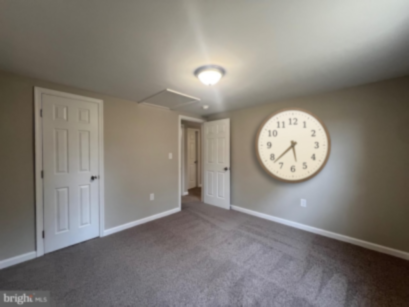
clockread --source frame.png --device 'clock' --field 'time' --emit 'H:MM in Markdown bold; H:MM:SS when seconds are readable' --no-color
**5:38**
